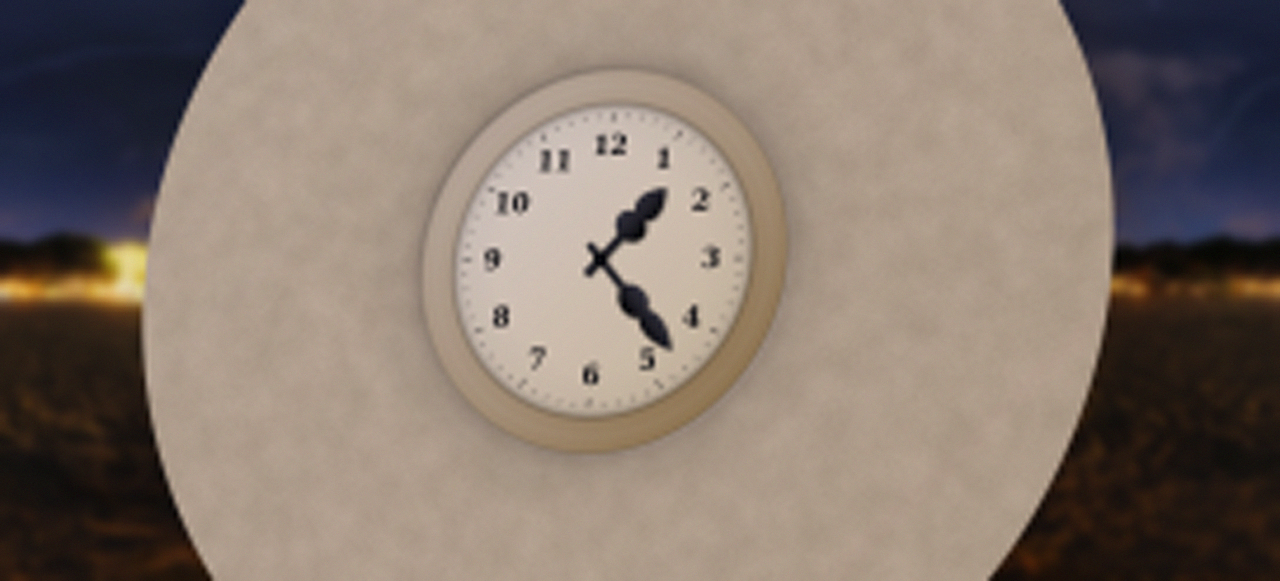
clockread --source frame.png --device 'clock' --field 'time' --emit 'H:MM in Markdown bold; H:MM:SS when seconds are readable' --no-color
**1:23**
